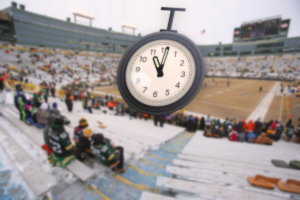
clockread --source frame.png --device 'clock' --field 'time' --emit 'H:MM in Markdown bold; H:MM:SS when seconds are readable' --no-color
**11:01**
